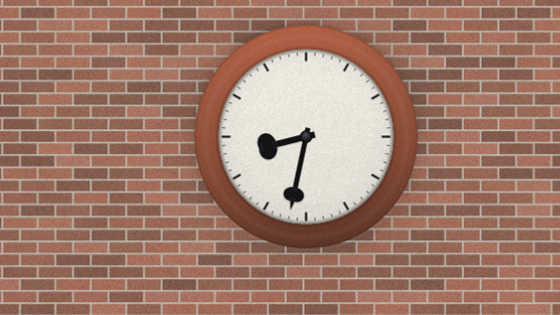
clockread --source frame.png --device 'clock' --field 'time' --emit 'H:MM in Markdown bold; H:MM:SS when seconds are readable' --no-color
**8:32**
